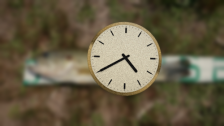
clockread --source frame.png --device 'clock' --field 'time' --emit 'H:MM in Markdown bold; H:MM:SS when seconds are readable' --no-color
**4:40**
